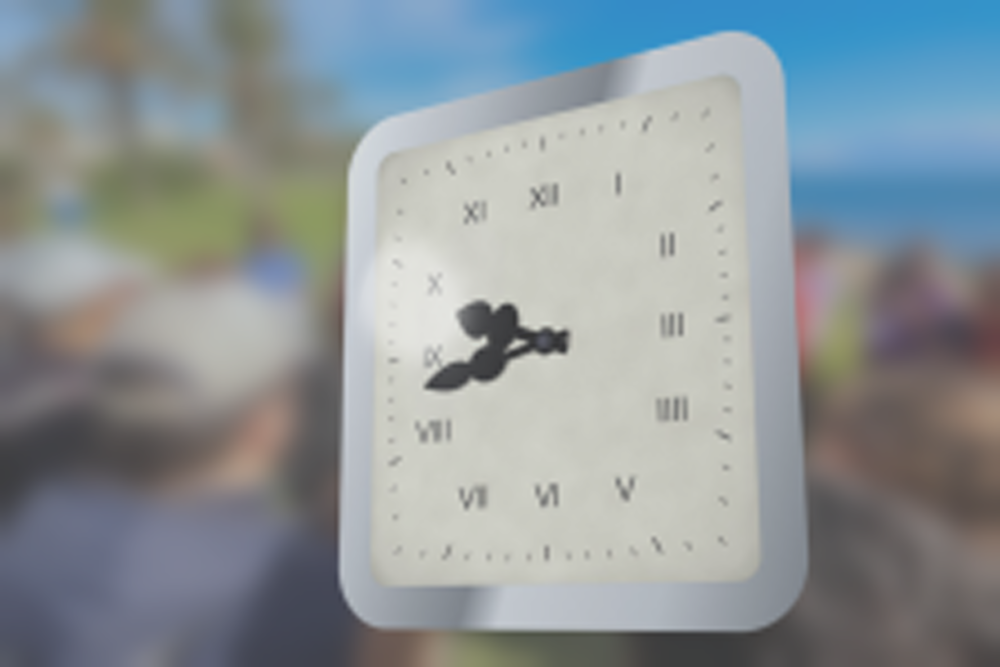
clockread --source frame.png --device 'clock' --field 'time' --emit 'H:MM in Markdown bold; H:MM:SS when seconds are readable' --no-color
**9:43**
